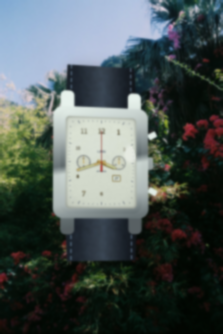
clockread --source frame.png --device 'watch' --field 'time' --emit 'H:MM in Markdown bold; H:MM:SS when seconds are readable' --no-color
**3:42**
